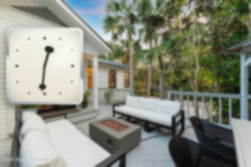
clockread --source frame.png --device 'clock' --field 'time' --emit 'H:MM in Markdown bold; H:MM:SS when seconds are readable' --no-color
**12:31**
